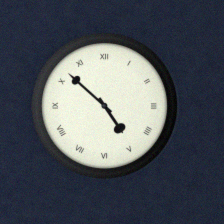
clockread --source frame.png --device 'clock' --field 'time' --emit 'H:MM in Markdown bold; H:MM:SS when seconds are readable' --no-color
**4:52**
